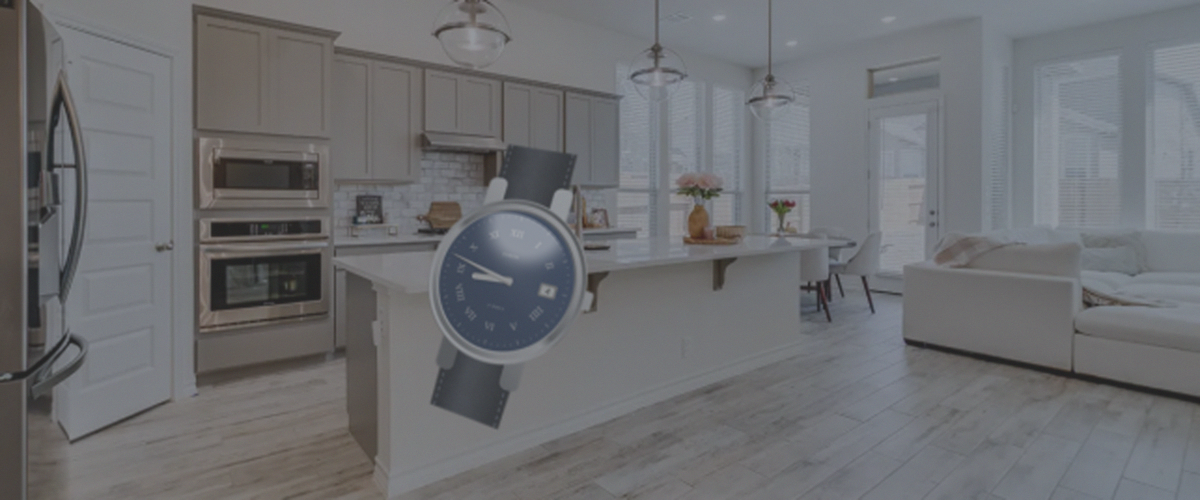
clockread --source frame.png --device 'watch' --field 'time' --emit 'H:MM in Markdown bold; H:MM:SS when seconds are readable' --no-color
**8:47**
